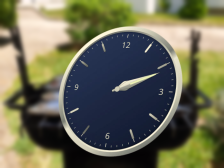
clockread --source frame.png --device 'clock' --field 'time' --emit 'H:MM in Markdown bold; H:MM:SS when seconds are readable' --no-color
**2:11**
